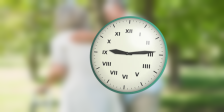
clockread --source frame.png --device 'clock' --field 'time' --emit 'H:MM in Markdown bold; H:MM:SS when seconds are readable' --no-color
**9:14**
